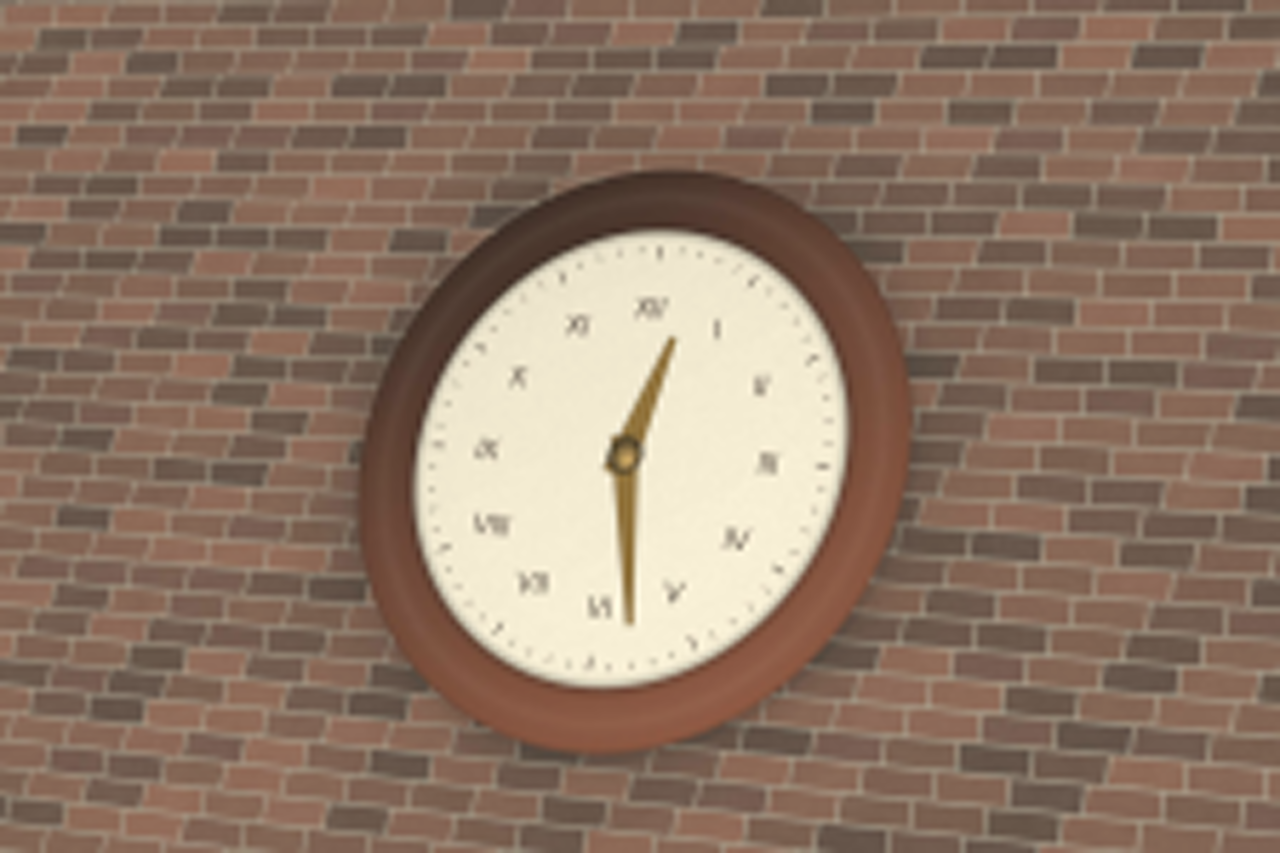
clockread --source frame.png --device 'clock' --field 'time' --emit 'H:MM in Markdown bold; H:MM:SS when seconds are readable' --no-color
**12:28**
